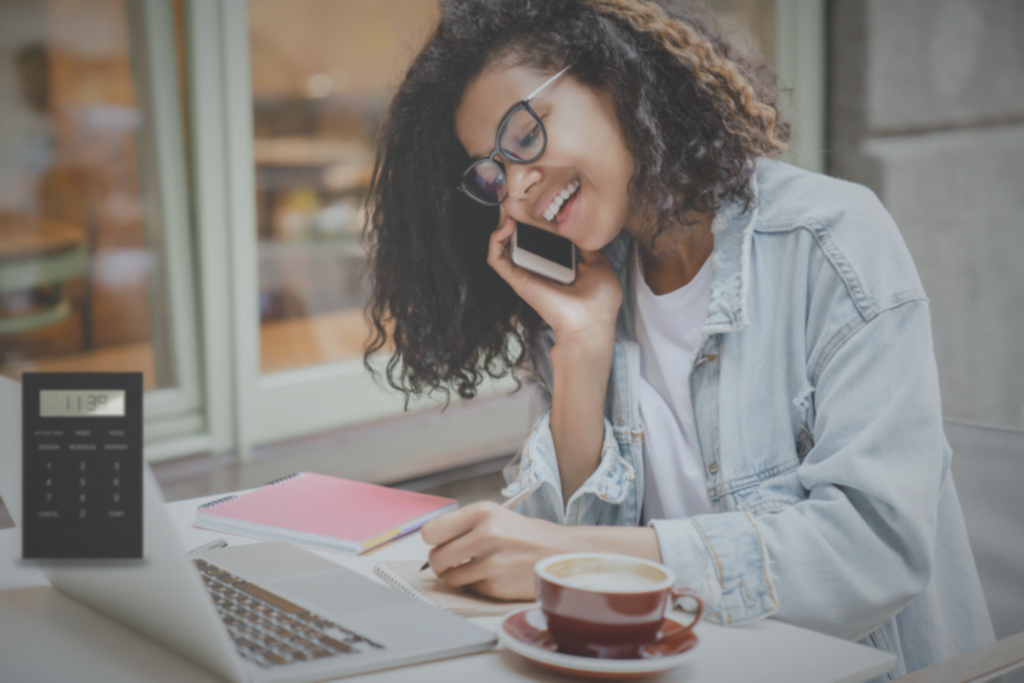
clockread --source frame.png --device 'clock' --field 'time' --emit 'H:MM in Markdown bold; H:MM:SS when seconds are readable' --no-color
**11:39**
